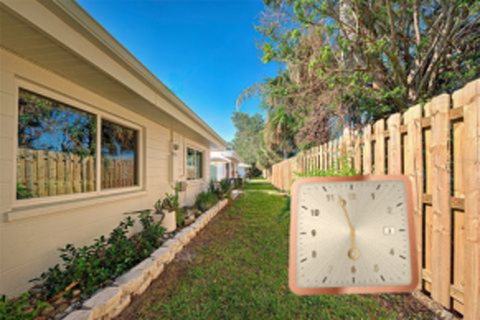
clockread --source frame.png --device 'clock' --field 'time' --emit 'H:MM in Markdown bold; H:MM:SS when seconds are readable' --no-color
**5:57**
